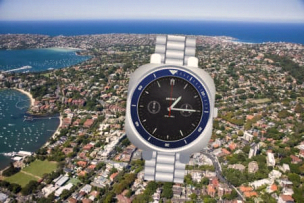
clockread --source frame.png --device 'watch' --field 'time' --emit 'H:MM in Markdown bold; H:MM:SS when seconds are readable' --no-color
**1:15**
